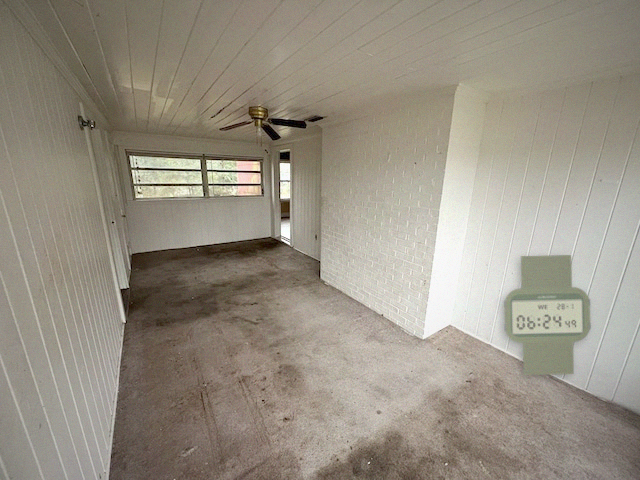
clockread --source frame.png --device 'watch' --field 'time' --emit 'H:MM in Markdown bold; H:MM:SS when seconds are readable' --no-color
**6:24:49**
